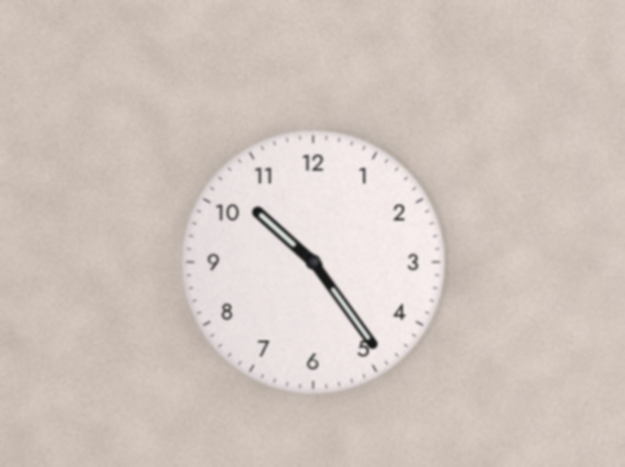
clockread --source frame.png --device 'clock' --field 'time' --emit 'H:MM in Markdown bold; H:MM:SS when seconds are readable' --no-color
**10:24**
